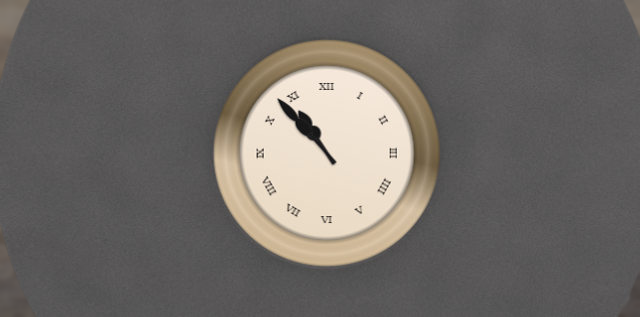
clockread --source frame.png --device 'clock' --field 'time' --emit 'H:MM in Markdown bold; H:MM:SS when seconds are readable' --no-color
**10:53**
